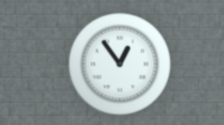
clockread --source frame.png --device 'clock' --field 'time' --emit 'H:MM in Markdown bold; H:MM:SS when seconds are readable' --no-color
**12:54**
